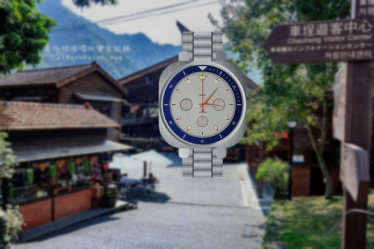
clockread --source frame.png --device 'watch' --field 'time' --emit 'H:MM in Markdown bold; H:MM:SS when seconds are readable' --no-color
**3:07**
